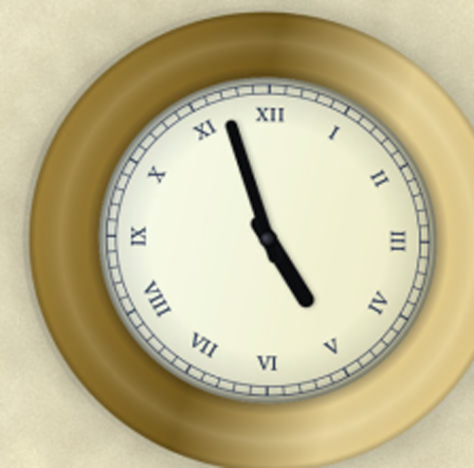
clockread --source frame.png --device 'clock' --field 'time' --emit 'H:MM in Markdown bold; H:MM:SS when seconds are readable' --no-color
**4:57**
